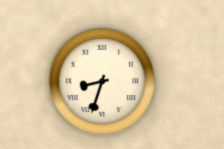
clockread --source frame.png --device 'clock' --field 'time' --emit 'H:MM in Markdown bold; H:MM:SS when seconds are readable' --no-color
**8:33**
